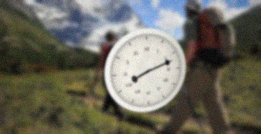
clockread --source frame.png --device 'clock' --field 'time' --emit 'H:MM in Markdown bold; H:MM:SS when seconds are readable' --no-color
**8:12**
